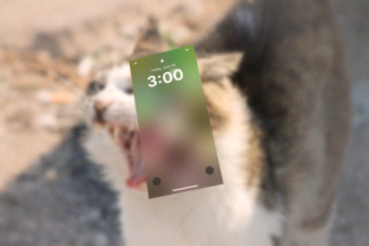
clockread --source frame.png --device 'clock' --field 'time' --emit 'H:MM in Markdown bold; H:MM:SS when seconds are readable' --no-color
**3:00**
